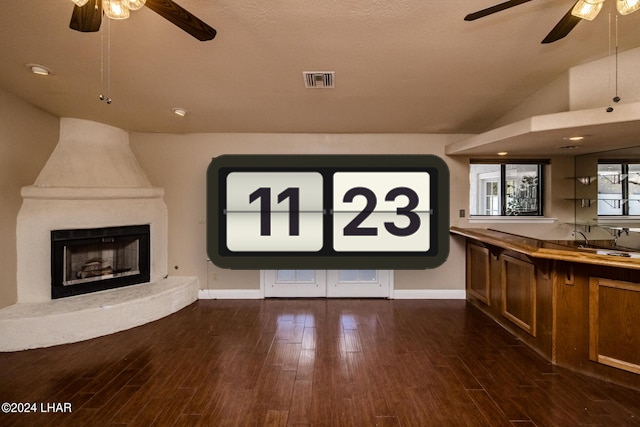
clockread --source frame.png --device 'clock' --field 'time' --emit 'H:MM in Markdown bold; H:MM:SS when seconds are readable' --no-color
**11:23**
